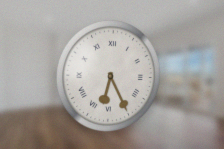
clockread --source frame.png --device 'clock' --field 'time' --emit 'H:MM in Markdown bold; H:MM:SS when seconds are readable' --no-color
**6:25**
